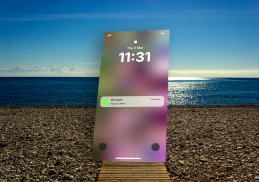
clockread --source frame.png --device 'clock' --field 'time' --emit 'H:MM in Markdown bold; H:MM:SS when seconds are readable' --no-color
**11:31**
